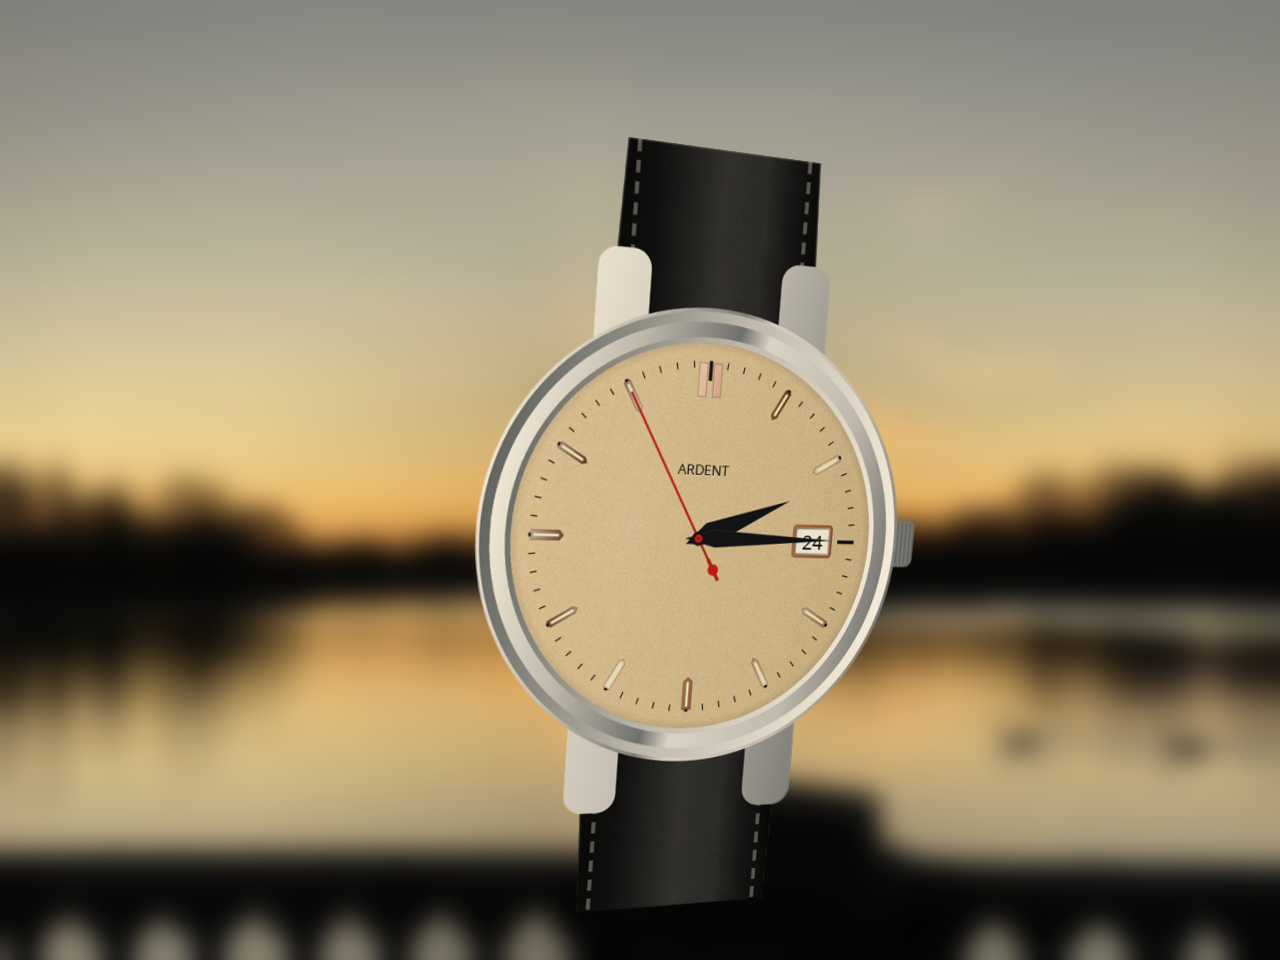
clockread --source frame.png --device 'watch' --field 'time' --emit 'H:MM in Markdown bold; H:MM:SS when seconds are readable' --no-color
**2:14:55**
